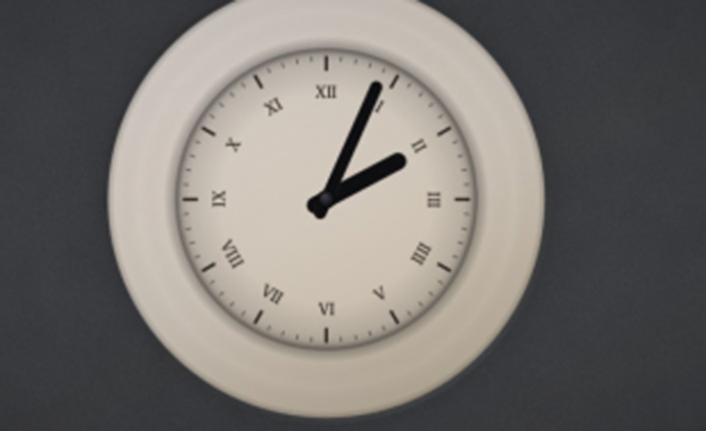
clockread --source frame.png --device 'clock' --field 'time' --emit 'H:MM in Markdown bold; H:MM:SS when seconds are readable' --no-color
**2:04**
